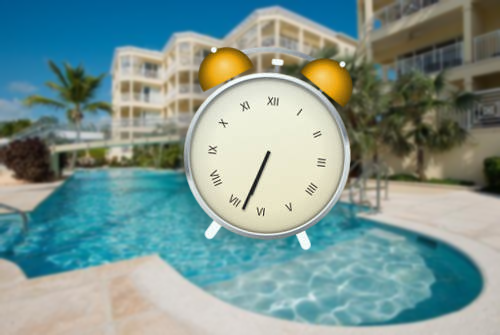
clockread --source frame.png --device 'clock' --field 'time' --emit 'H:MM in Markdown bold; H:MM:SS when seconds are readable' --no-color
**6:33**
